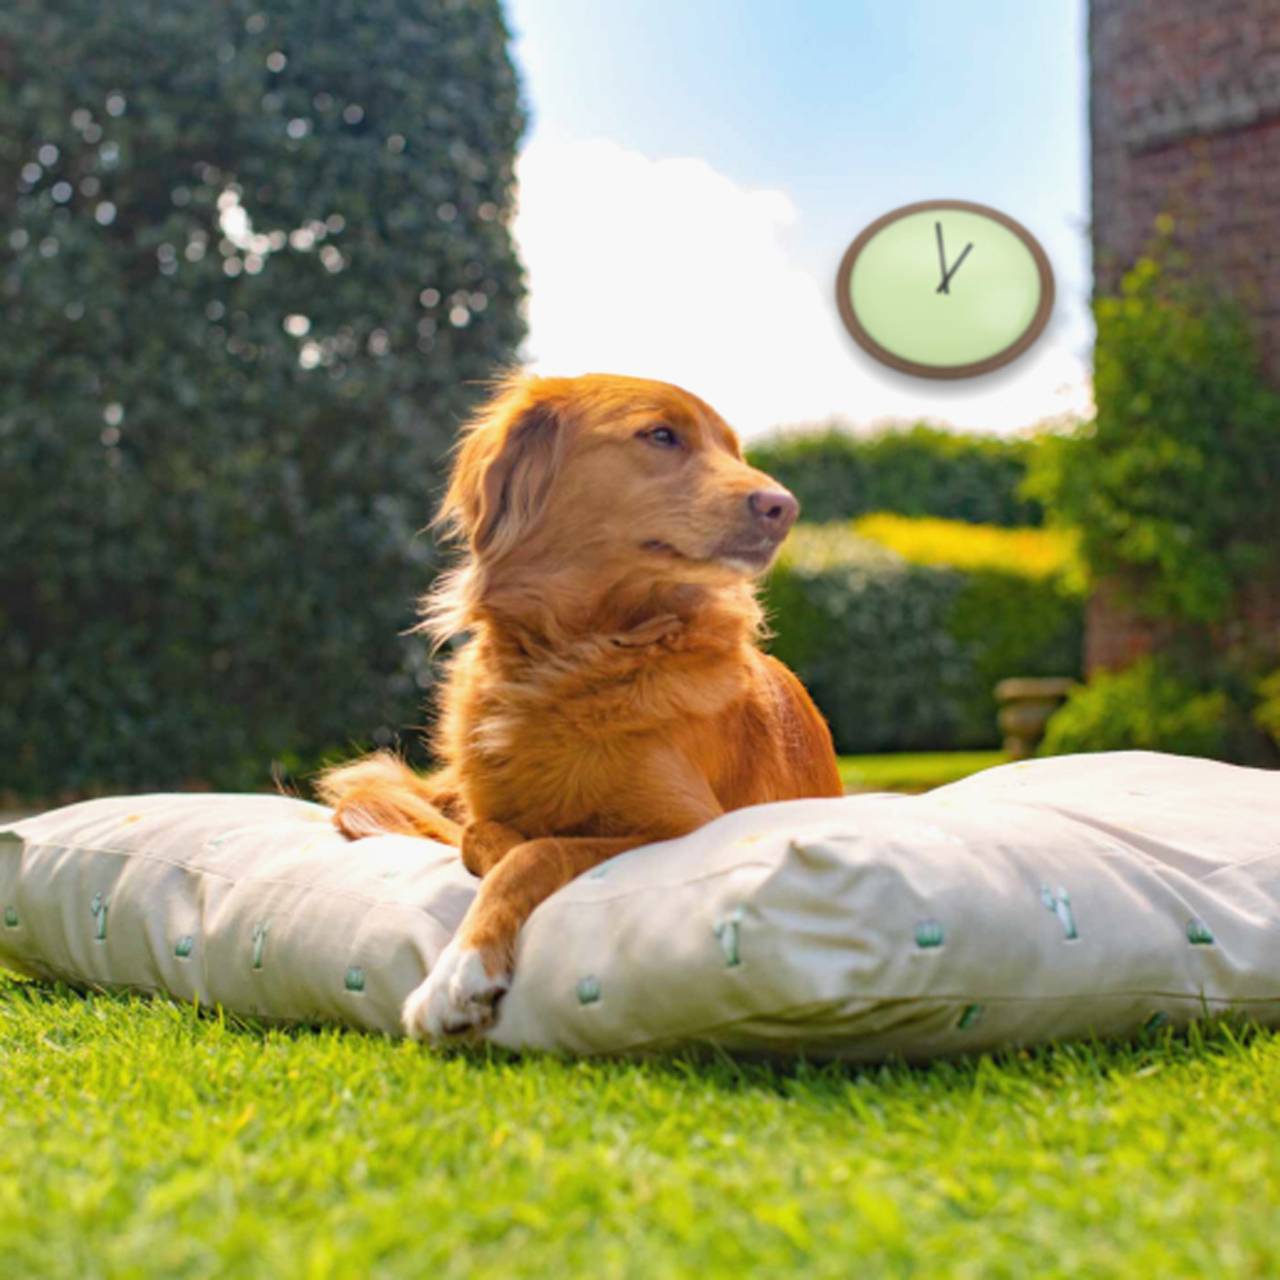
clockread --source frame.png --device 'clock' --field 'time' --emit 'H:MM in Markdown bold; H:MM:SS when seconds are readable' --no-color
**12:59**
